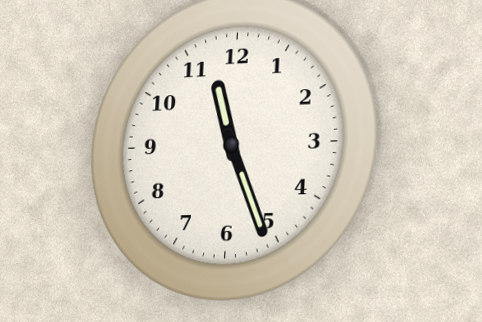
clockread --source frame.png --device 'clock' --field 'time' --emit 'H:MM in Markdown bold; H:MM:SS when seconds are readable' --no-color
**11:26**
